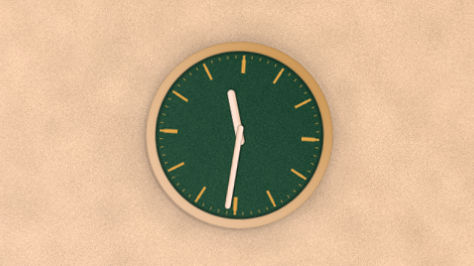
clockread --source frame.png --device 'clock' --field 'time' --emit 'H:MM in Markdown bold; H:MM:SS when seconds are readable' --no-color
**11:31**
